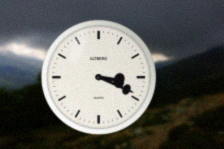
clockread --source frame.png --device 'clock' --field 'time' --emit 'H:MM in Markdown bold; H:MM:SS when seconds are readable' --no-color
**3:19**
